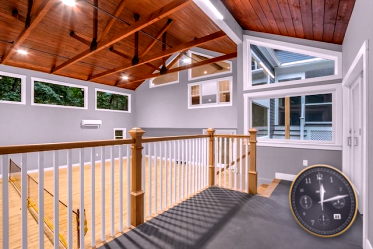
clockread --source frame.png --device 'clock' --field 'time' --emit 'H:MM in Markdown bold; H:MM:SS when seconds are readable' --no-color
**12:13**
